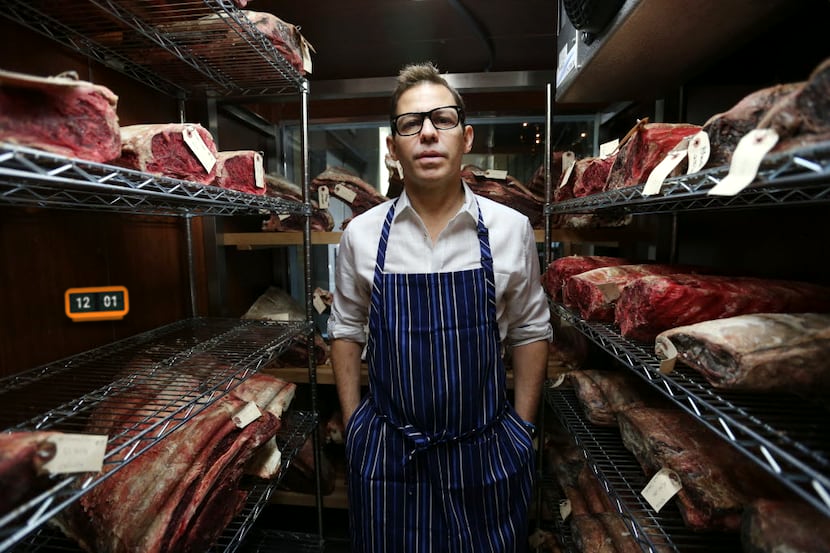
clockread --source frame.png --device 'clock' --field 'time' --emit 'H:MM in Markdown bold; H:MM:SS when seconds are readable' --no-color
**12:01**
